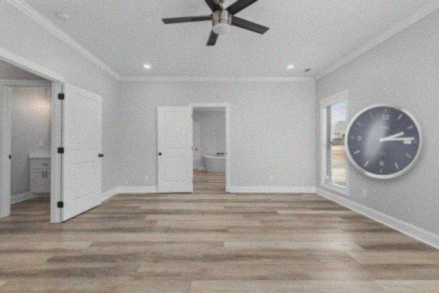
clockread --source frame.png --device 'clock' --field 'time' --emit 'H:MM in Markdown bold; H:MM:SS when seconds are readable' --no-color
**2:14**
